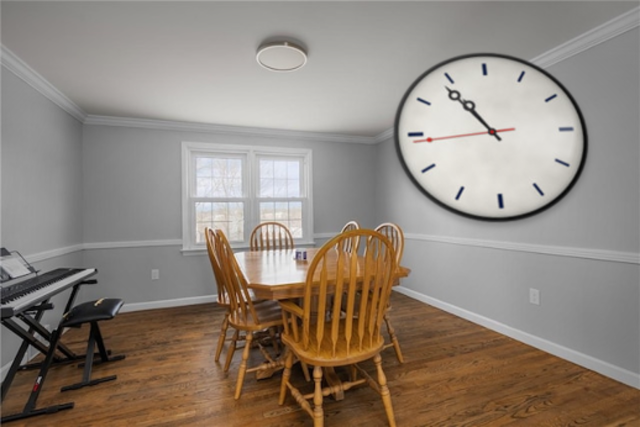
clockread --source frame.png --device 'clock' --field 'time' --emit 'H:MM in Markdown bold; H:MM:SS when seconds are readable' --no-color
**10:53:44**
